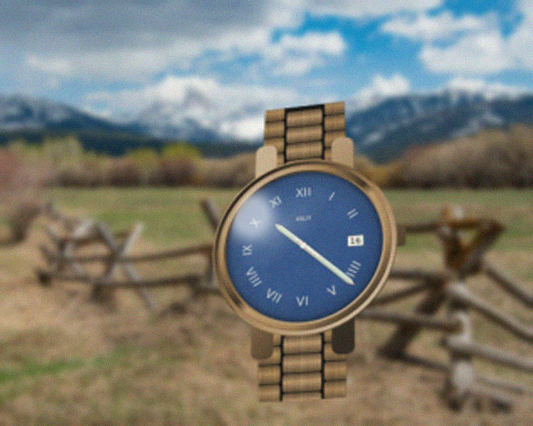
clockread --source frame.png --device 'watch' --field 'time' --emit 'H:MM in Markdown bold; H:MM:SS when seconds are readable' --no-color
**10:22**
